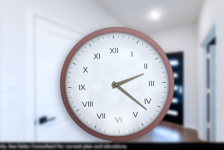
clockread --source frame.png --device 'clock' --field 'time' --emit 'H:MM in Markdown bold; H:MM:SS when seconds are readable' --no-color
**2:22**
